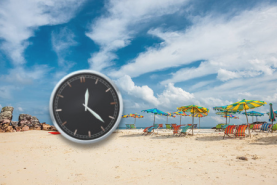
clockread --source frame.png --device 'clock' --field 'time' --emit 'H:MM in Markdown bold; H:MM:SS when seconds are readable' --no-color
**12:23**
